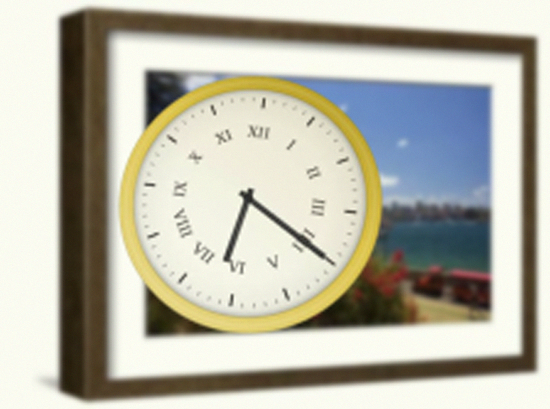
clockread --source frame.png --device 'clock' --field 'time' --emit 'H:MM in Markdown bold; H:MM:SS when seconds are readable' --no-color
**6:20**
